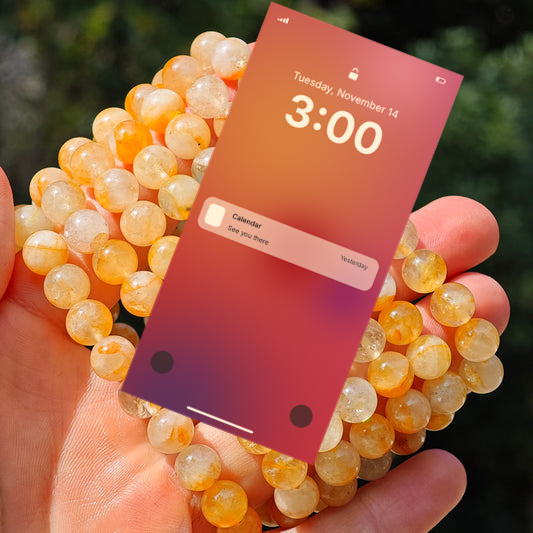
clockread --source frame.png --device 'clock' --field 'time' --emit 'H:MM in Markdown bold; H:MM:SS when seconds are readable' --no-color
**3:00**
